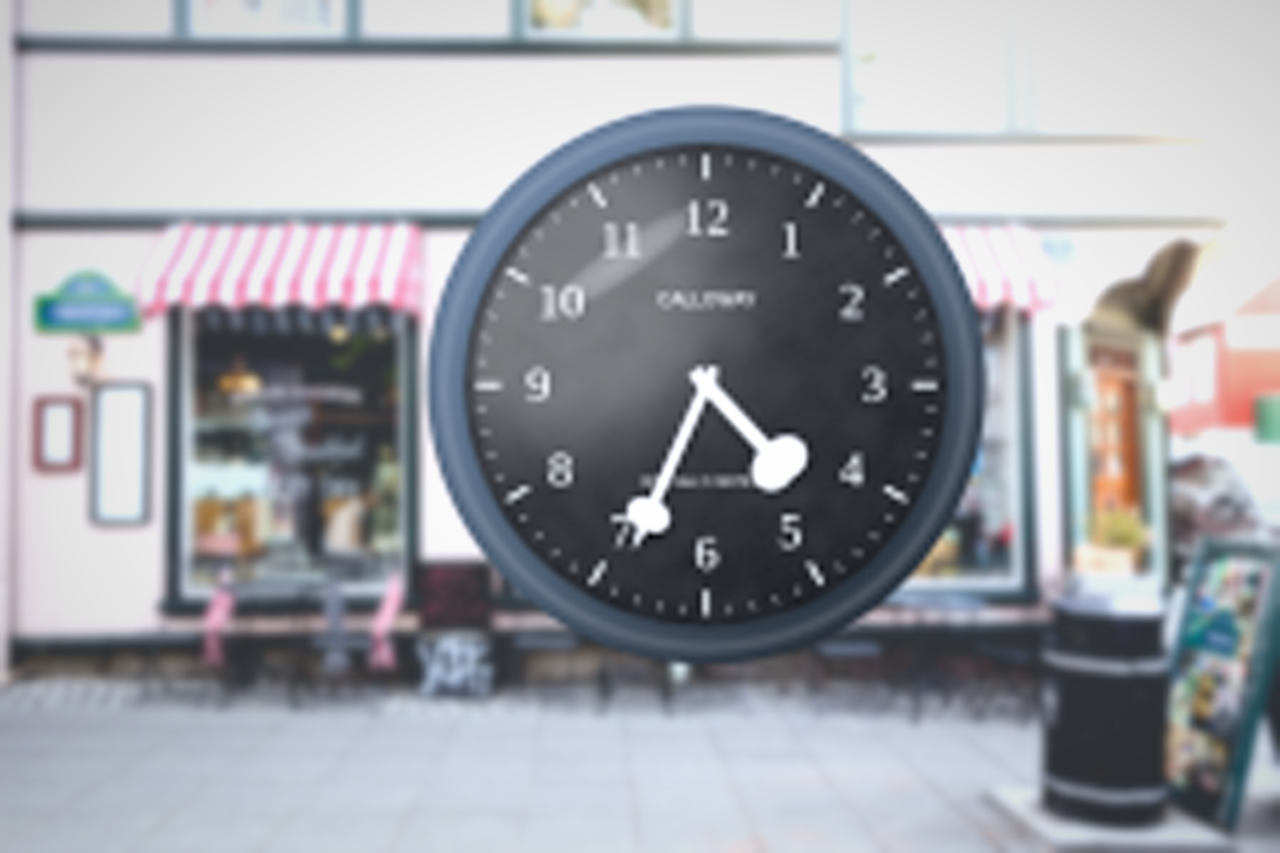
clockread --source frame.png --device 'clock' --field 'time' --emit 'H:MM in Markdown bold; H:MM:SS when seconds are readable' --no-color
**4:34**
